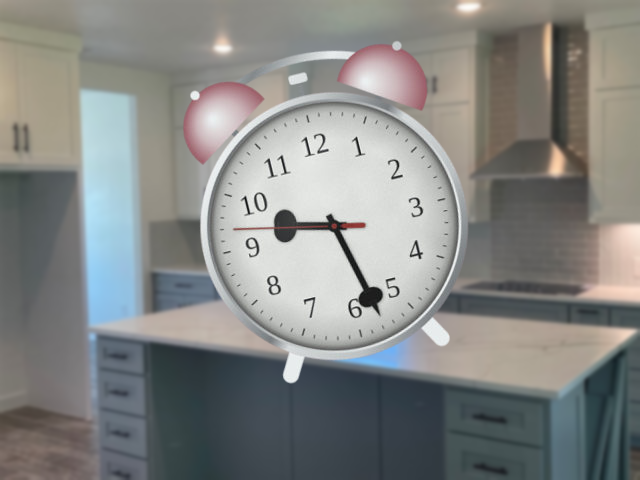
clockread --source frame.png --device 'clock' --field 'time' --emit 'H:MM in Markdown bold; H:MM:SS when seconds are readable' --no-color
**9:27:47**
